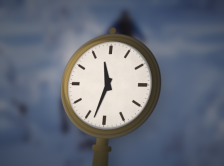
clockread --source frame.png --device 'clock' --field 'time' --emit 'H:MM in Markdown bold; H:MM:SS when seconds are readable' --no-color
**11:33**
